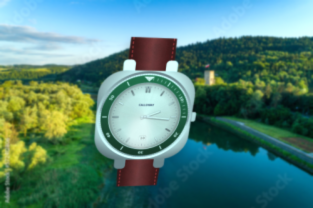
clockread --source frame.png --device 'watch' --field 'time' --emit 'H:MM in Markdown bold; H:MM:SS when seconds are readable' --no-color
**2:16**
